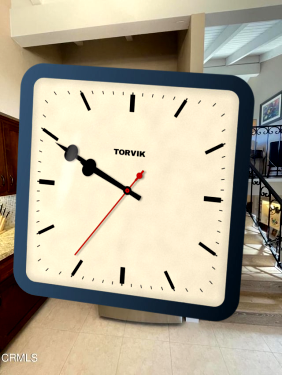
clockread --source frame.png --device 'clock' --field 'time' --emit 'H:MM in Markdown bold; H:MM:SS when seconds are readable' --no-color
**9:49:36**
